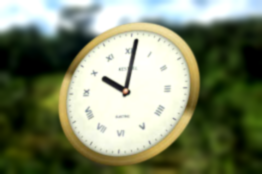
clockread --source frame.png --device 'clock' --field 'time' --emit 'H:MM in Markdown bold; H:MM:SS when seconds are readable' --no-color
**10:01**
